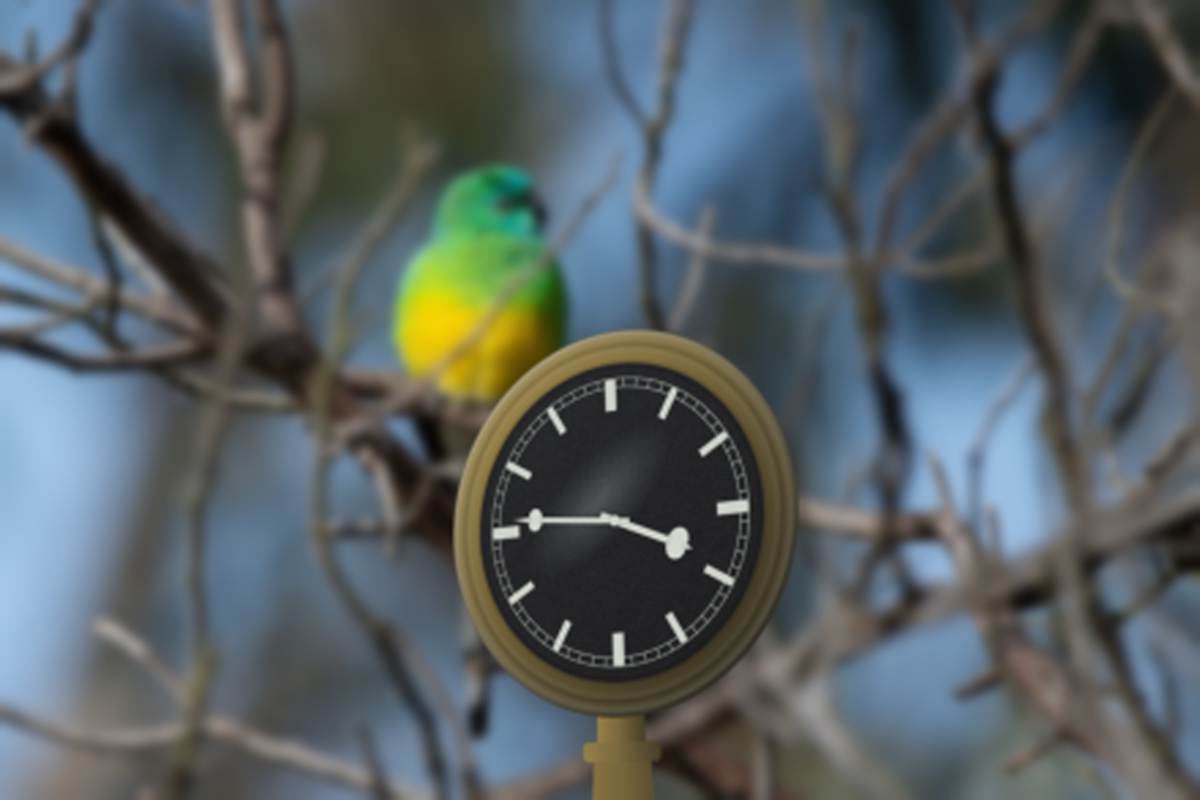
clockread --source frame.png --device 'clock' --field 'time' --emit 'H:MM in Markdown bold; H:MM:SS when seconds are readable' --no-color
**3:46**
